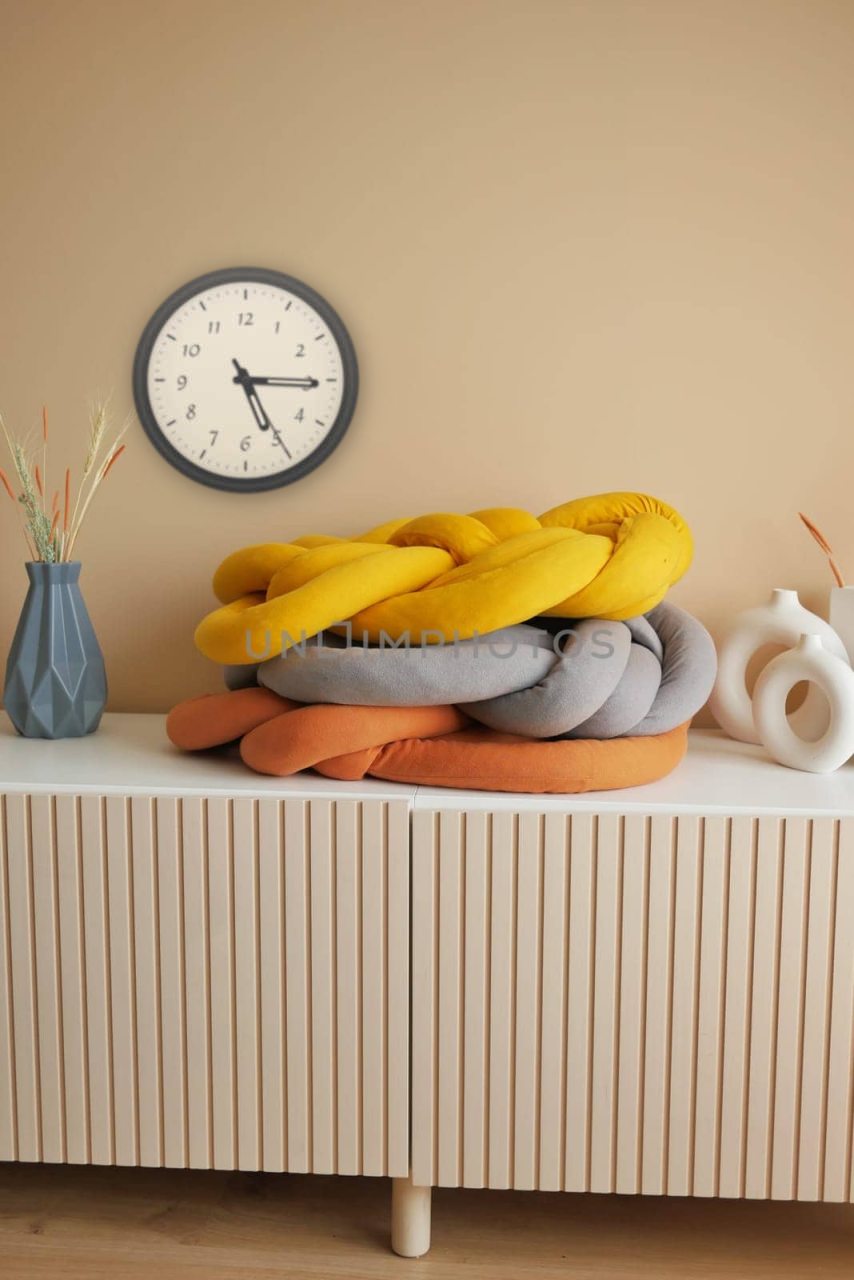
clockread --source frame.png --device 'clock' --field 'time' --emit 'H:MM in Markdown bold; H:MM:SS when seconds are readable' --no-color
**5:15:25**
